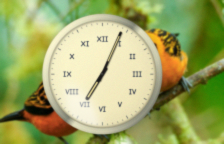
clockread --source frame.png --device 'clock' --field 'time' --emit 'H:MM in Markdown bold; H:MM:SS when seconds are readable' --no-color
**7:04**
